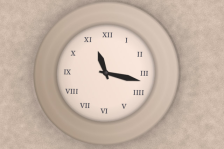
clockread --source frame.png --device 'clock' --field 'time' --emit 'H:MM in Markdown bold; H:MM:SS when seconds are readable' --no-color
**11:17**
